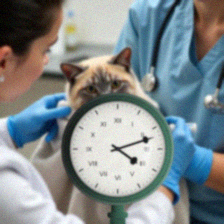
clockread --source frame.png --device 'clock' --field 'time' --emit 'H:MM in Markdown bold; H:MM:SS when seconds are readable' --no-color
**4:12**
